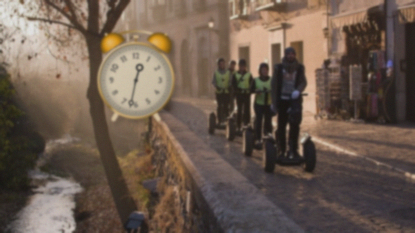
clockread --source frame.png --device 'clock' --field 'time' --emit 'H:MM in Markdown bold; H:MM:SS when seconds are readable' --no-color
**12:32**
